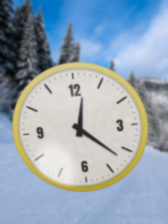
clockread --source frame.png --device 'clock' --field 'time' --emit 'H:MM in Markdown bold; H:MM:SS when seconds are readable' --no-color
**12:22**
